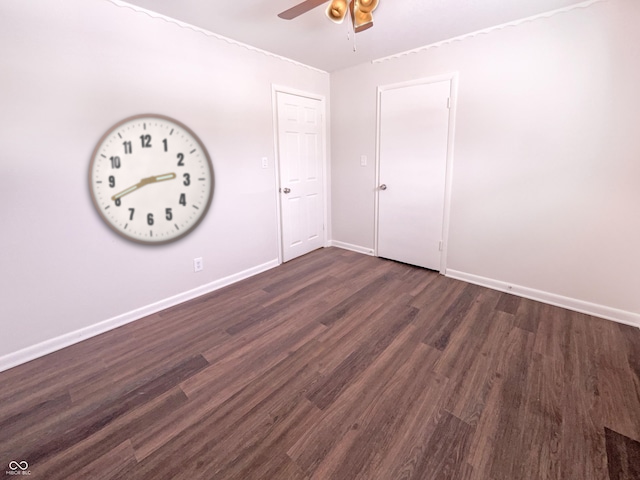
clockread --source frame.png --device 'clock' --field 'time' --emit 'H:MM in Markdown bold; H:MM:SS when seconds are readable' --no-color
**2:41**
